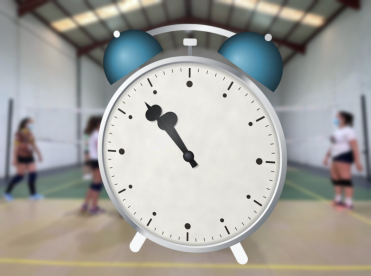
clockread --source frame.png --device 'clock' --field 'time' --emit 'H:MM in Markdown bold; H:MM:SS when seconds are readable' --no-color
**10:53**
